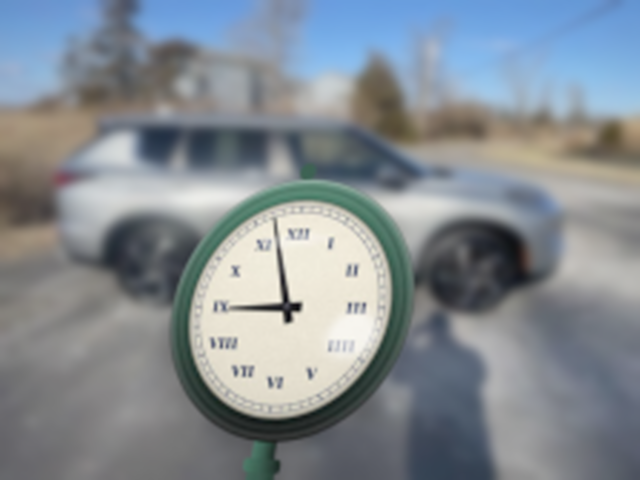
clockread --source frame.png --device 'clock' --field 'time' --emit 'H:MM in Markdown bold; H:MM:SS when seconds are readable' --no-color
**8:57**
